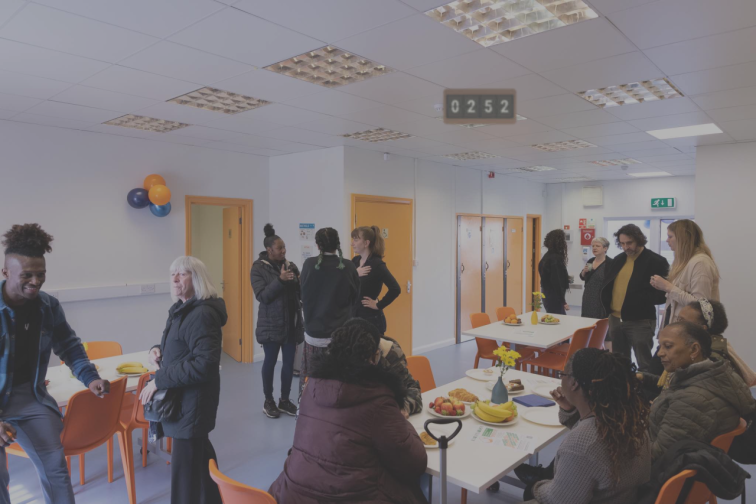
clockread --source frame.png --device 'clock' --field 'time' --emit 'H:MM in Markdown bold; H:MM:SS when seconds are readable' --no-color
**2:52**
